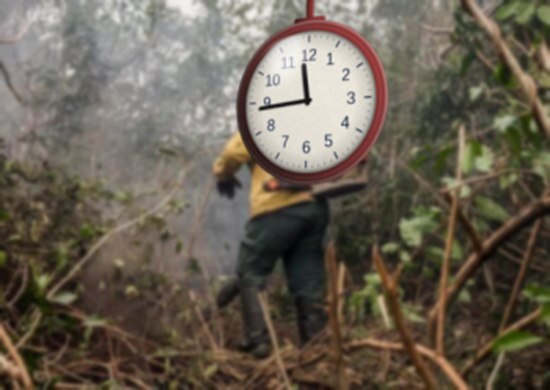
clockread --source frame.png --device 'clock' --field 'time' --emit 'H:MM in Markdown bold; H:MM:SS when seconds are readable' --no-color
**11:44**
